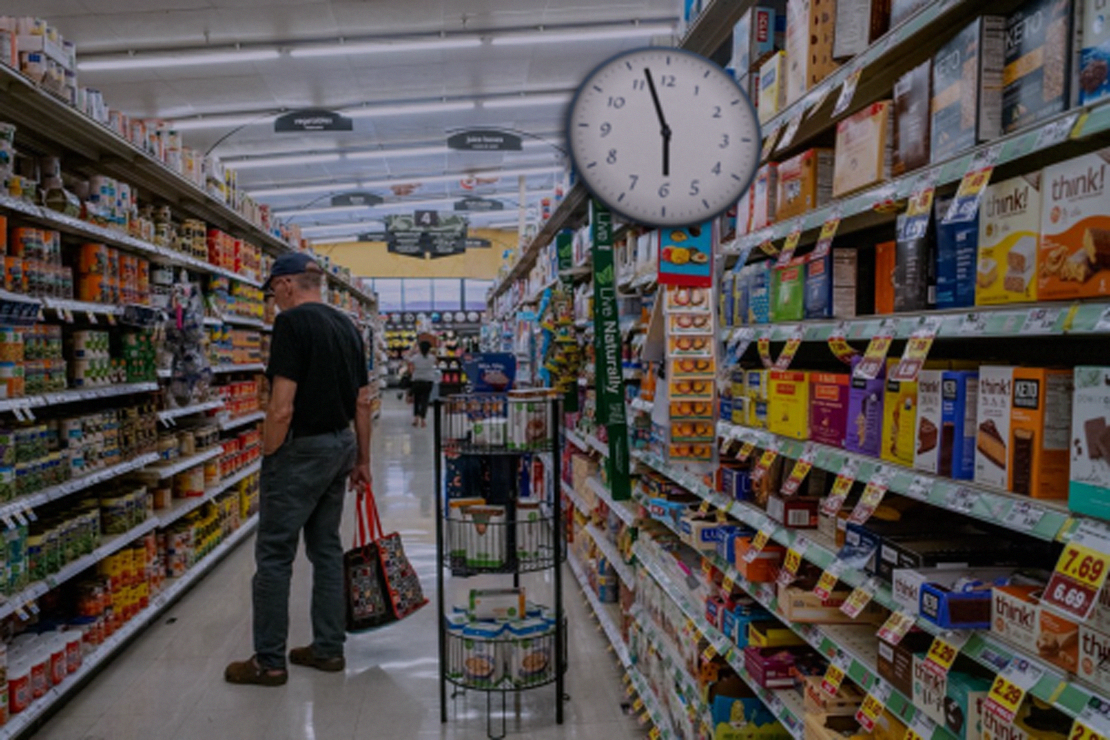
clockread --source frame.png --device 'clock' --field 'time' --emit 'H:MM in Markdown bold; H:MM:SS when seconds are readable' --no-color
**5:57**
